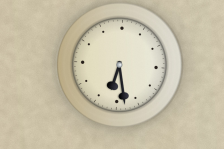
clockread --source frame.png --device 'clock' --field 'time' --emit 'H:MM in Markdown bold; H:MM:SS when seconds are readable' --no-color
**6:28**
